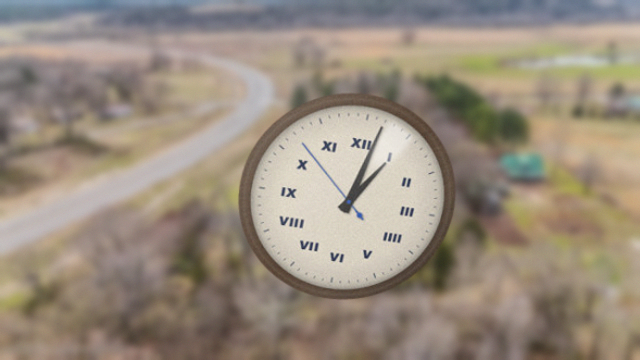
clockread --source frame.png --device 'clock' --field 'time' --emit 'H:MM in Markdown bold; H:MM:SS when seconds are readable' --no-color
**1:01:52**
